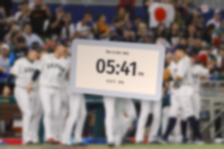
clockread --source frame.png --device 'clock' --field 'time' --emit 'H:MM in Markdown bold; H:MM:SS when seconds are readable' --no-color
**5:41**
